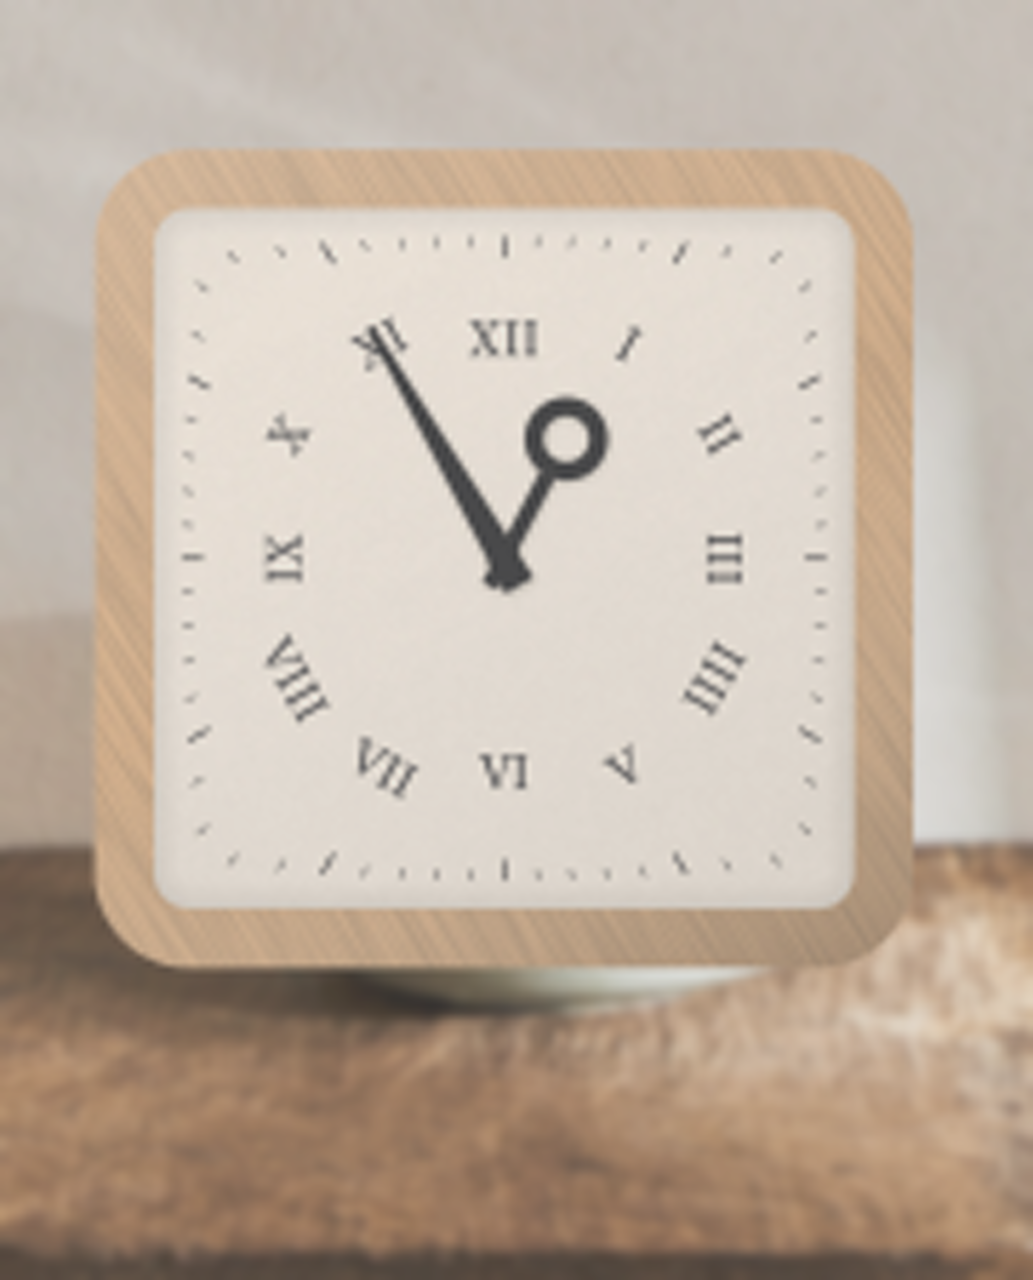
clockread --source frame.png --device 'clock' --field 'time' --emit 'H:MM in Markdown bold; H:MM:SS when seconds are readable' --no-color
**12:55**
